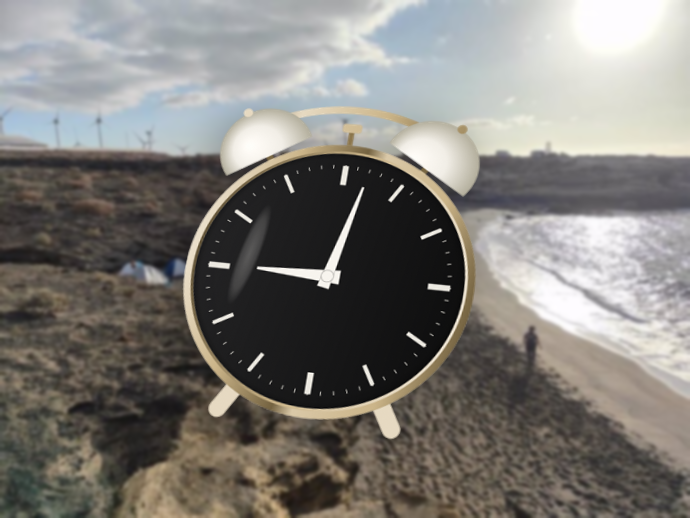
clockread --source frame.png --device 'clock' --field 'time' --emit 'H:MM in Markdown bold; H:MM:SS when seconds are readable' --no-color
**9:02**
